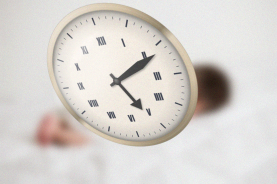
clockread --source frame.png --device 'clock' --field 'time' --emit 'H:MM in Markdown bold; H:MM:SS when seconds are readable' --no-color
**5:11**
